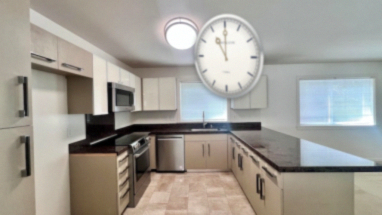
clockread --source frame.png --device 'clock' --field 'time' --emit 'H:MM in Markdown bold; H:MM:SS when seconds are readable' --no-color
**11:00**
